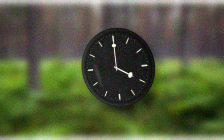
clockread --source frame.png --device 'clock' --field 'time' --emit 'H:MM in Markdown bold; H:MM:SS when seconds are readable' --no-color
**4:00**
